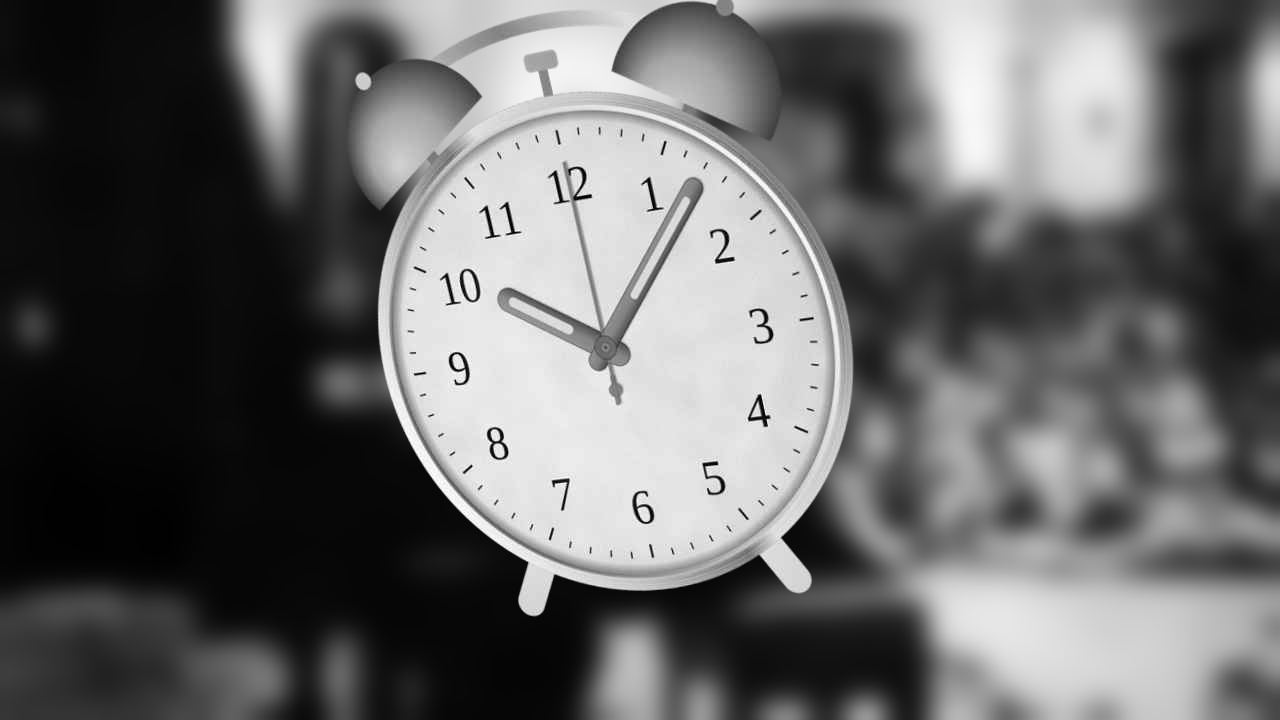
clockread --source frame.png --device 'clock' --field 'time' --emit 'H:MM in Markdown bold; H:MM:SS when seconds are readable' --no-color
**10:07:00**
